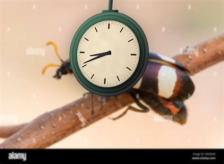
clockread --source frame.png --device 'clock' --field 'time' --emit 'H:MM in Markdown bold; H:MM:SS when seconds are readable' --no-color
**8:41**
